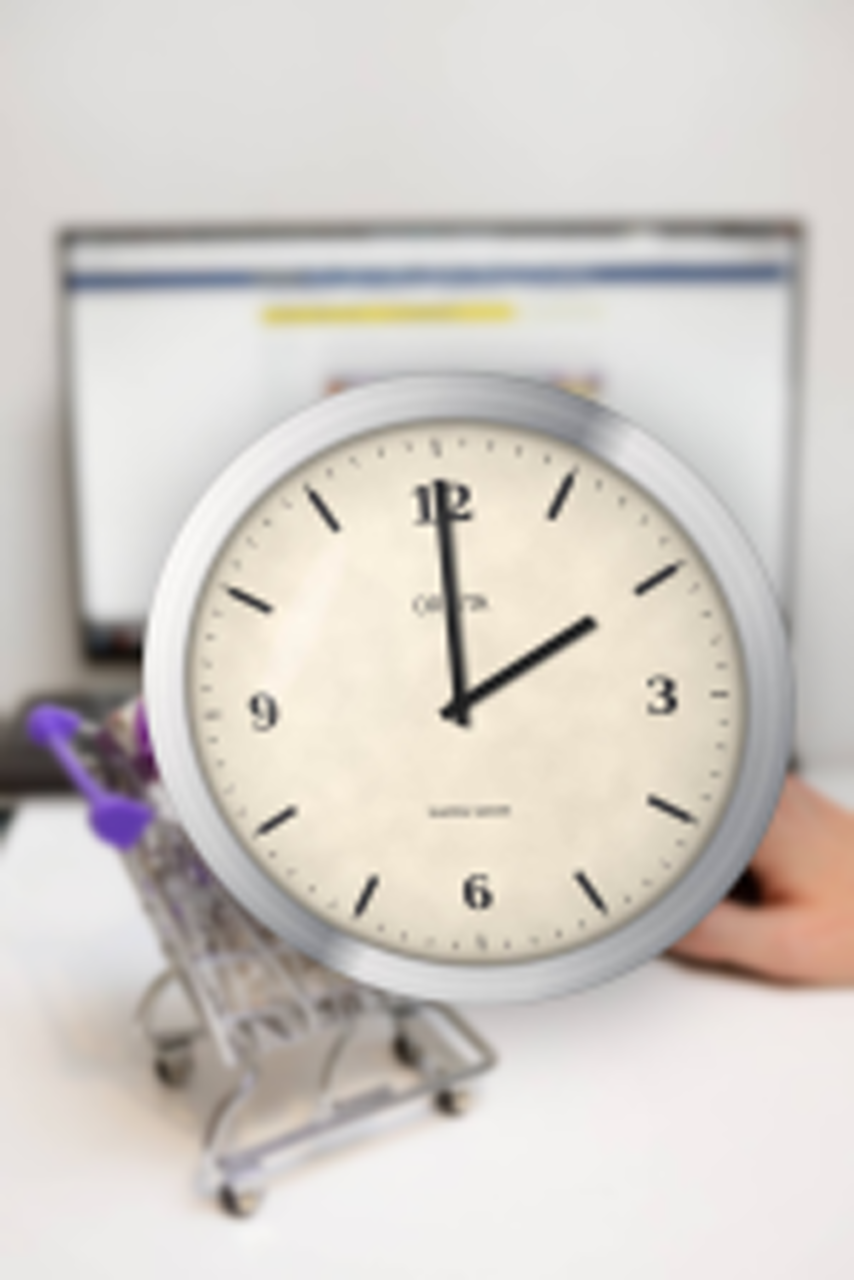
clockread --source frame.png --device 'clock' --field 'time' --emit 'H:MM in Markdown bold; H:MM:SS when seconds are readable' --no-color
**2:00**
